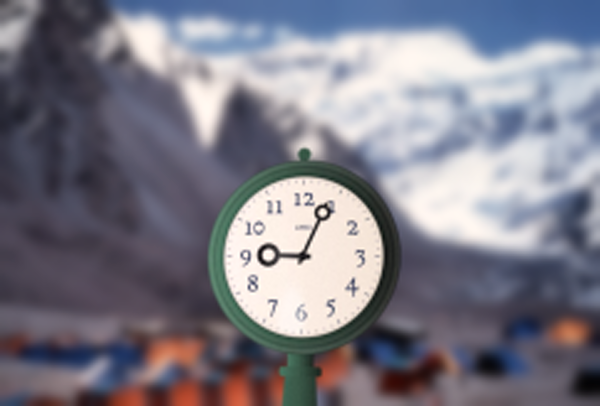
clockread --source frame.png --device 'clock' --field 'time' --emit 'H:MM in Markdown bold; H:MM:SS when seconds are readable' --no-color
**9:04**
